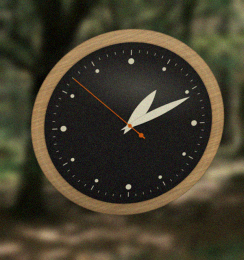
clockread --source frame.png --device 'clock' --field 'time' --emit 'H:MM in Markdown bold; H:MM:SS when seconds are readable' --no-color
**1:10:52**
